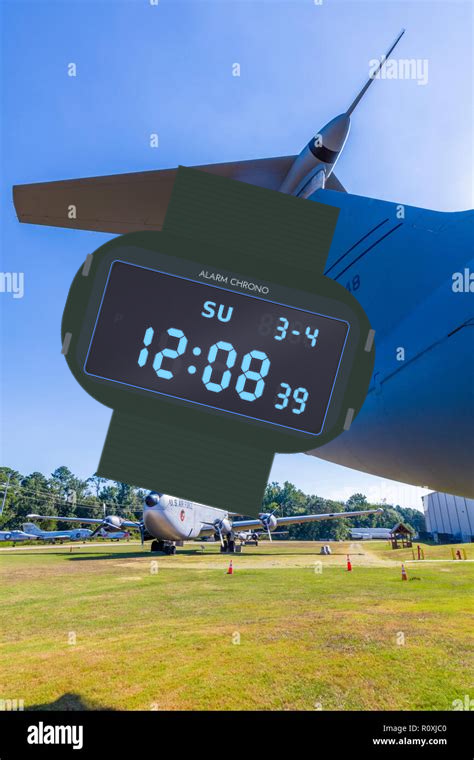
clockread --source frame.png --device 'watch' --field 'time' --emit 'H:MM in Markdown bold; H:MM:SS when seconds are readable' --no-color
**12:08:39**
